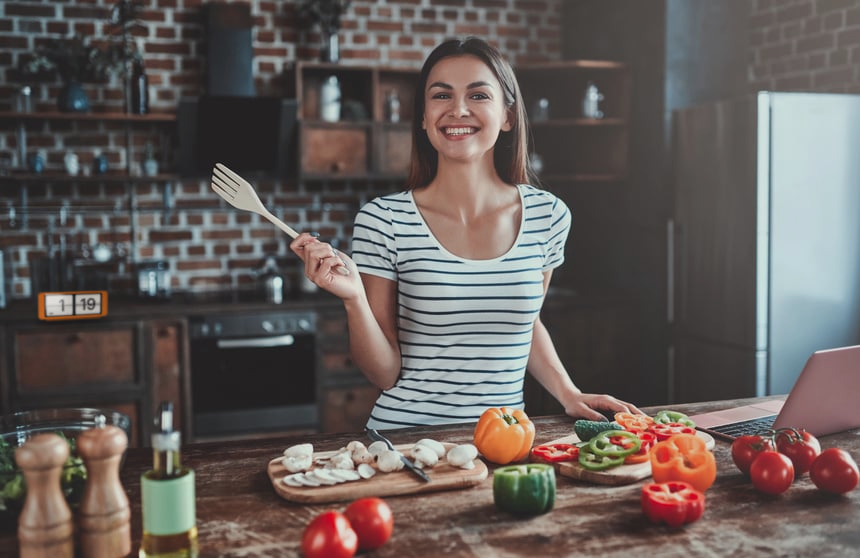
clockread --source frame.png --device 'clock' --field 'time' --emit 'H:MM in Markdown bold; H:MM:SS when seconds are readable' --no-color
**1:19**
